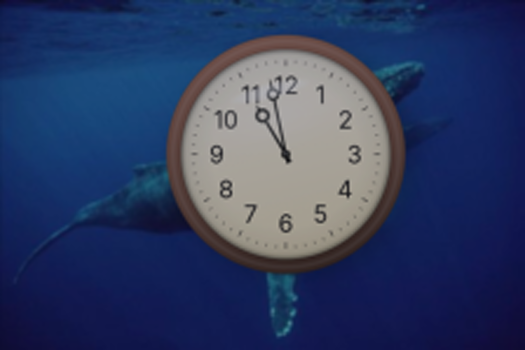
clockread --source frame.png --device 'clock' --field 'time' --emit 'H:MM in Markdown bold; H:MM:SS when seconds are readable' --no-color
**10:58**
